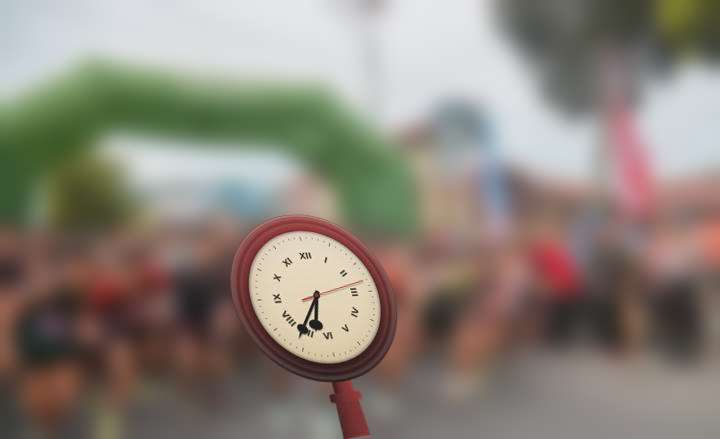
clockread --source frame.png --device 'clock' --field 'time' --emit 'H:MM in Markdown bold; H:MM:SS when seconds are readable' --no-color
**6:36:13**
